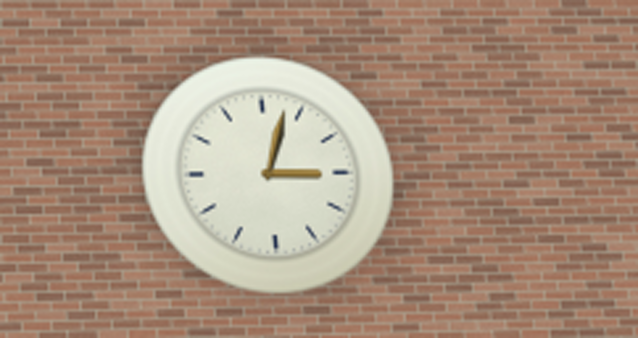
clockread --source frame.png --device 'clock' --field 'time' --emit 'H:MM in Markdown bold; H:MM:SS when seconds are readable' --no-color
**3:03**
